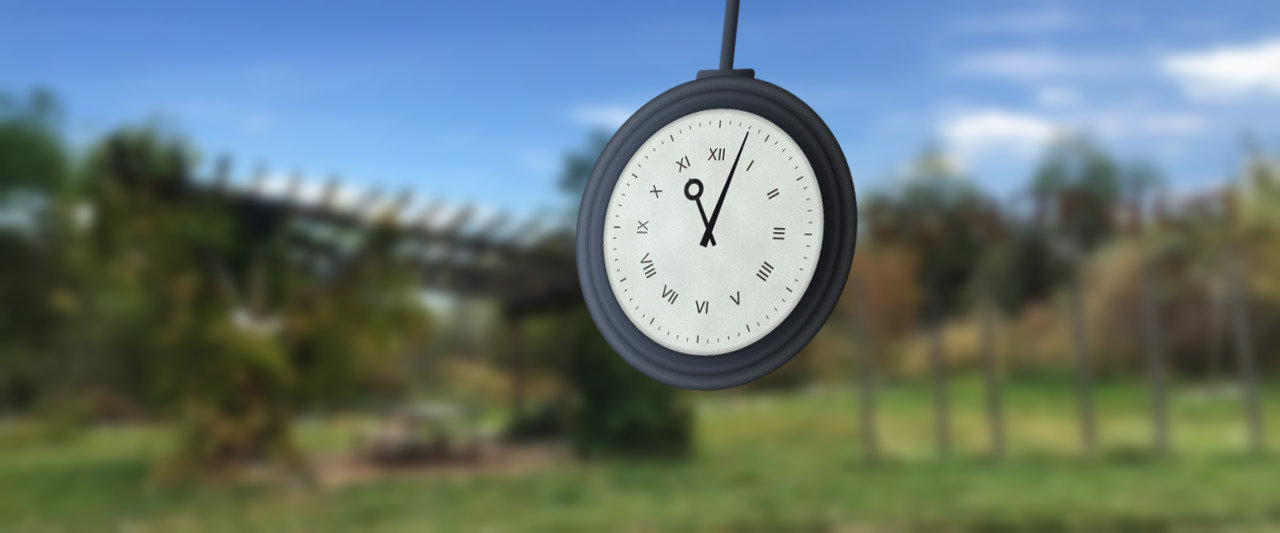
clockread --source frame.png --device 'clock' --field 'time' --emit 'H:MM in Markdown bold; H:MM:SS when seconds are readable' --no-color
**11:03**
